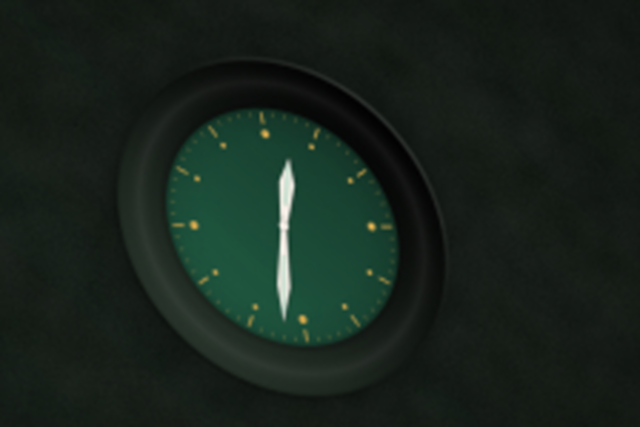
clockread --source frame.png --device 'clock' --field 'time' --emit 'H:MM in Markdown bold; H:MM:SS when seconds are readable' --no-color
**12:32**
